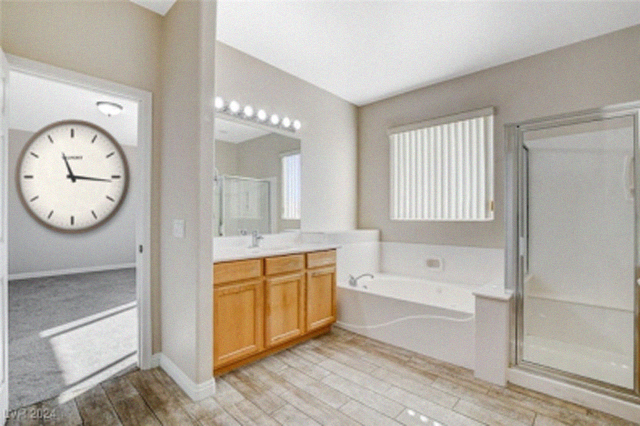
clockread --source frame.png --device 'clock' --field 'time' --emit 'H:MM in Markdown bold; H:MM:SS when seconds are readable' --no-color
**11:16**
